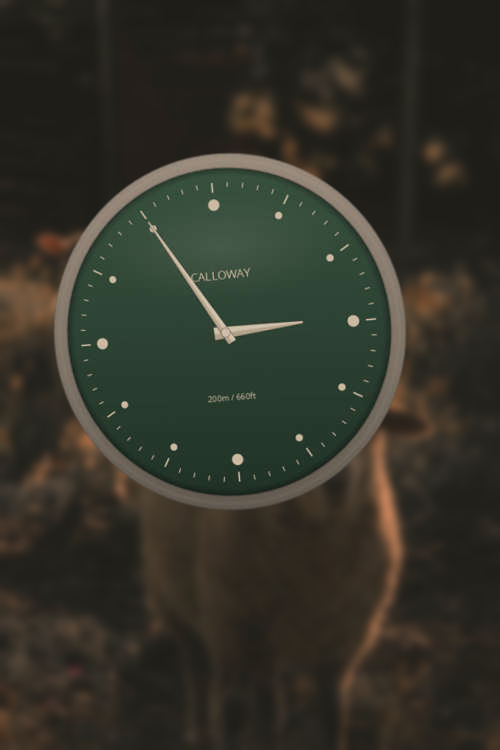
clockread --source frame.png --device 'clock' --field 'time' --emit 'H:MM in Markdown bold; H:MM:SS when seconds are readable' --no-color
**2:55**
